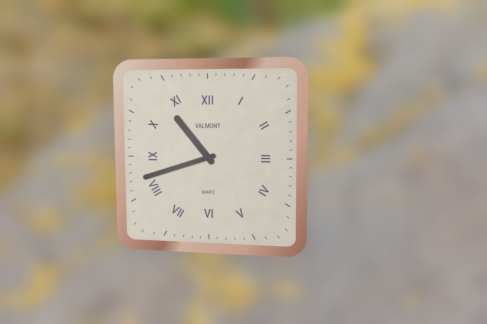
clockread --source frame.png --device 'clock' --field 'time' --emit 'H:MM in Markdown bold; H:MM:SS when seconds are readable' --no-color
**10:42**
